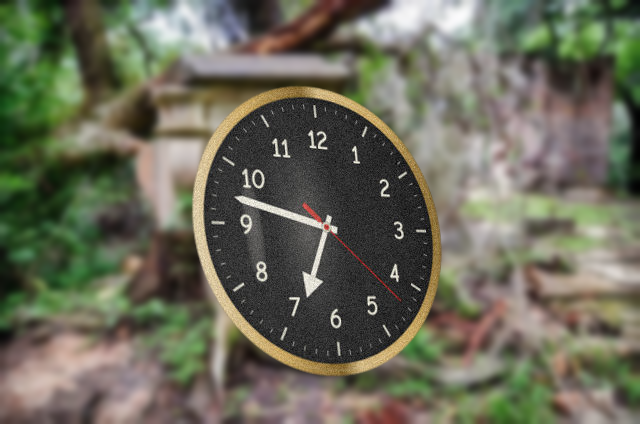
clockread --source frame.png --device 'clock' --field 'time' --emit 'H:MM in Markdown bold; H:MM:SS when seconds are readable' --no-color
**6:47:22**
